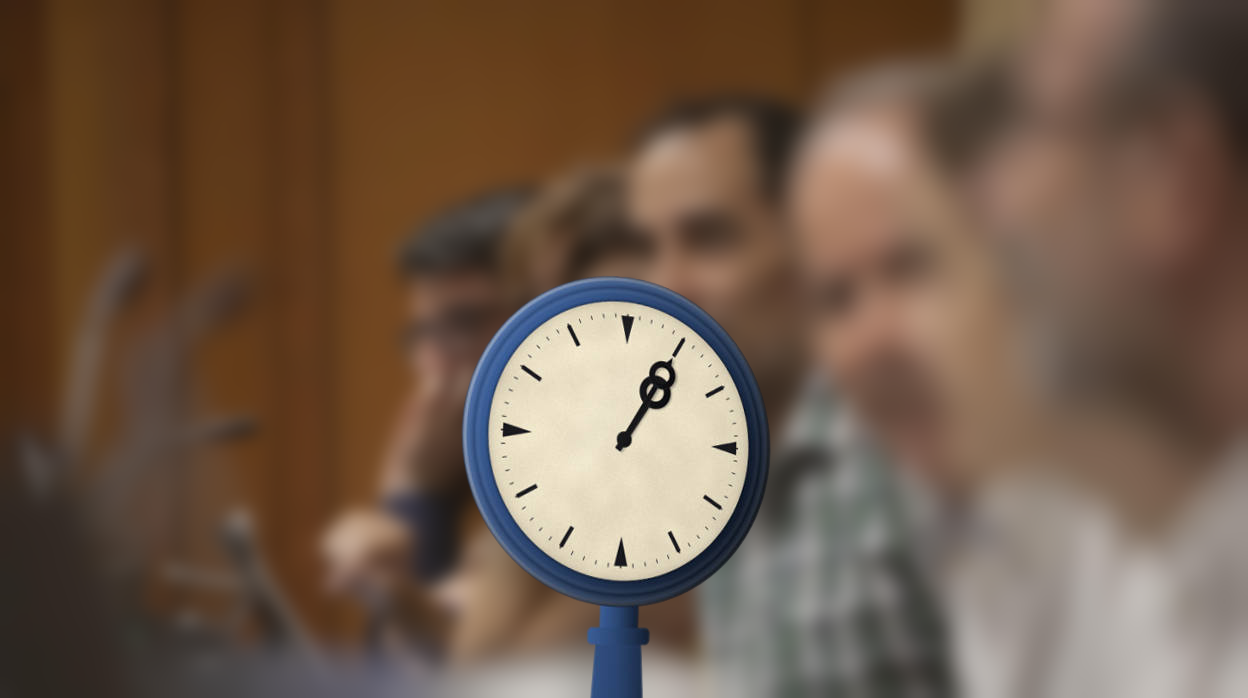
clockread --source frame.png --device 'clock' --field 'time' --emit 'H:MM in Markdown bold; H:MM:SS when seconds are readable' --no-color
**1:05**
